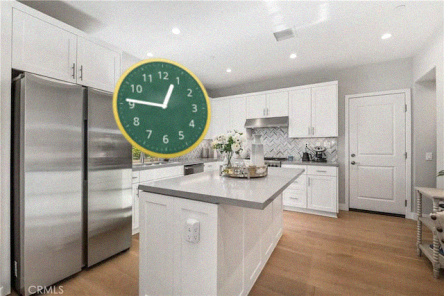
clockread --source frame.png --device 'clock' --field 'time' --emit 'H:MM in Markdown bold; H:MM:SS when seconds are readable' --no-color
**12:46**
